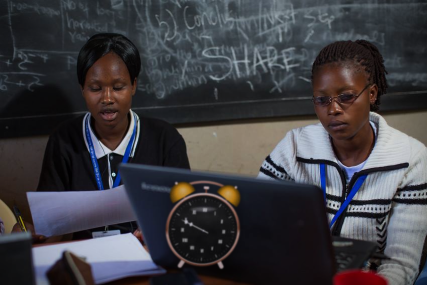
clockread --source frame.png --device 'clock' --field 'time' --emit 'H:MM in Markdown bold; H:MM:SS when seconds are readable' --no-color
**9:49**
